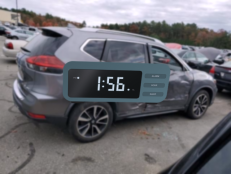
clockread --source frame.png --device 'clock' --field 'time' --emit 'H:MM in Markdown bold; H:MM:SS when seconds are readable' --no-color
**1:56**
